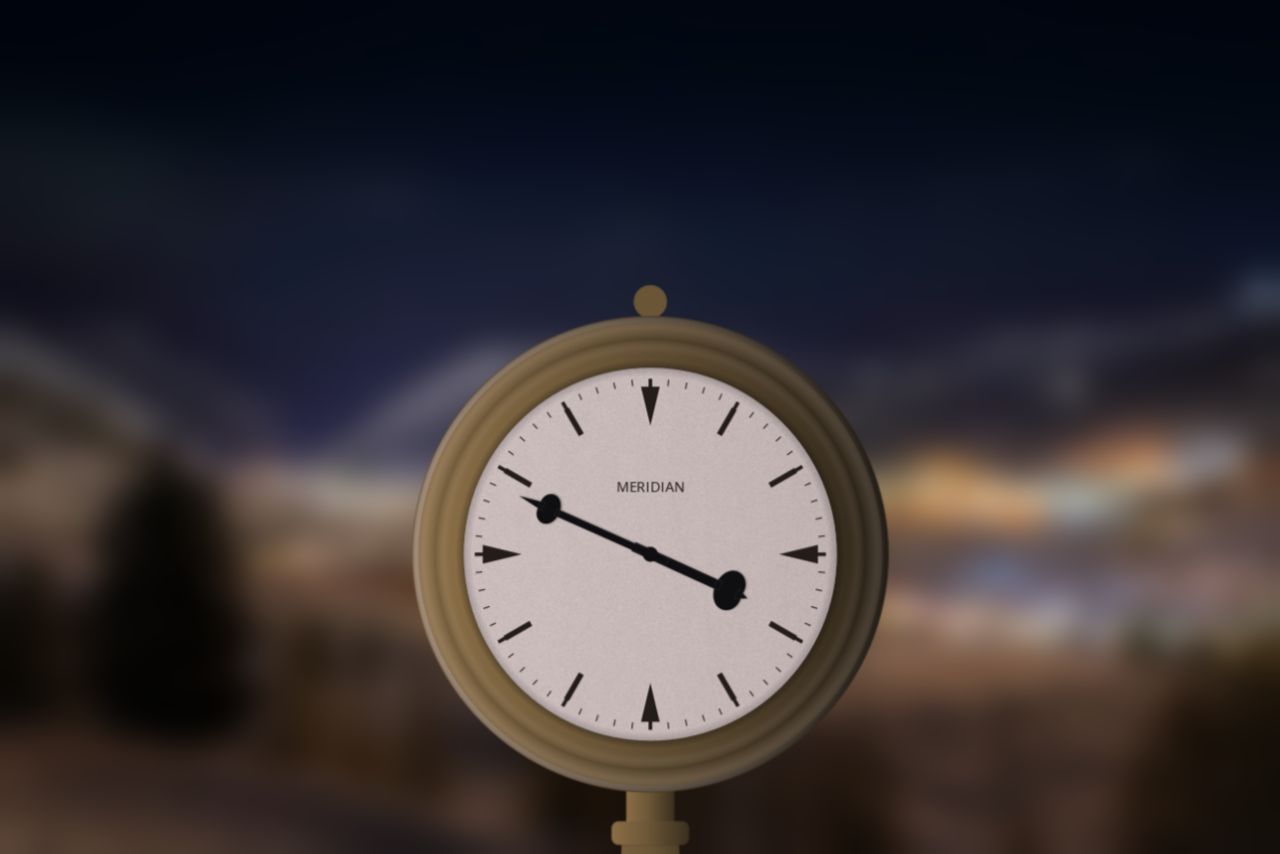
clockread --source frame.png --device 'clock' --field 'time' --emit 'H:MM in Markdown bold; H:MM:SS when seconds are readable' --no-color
**3:49**
